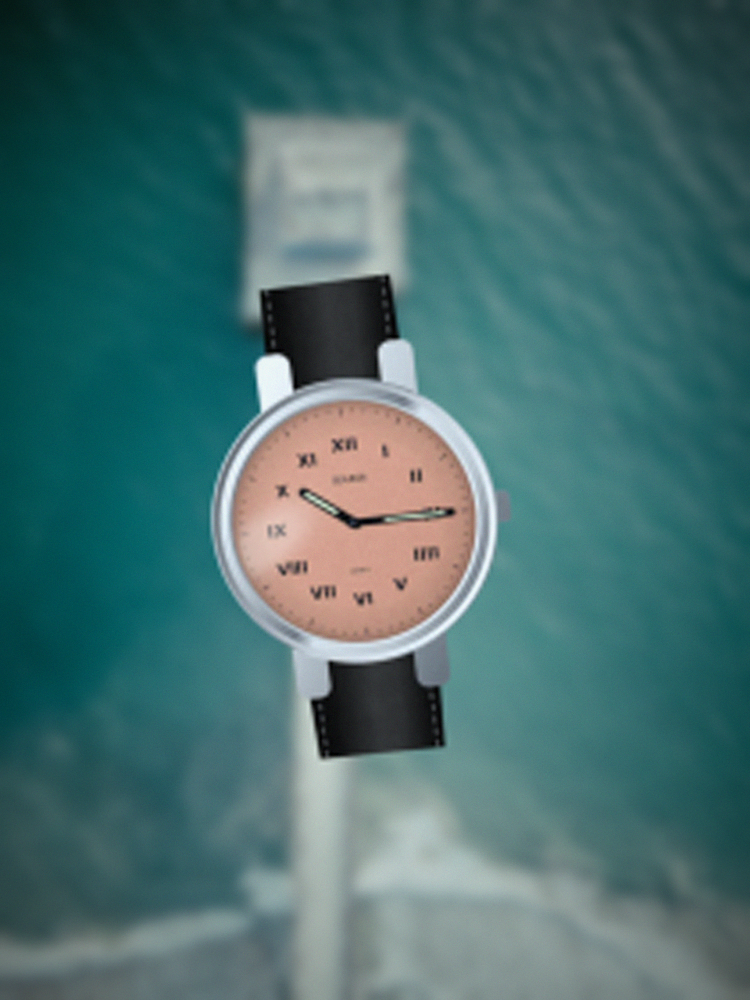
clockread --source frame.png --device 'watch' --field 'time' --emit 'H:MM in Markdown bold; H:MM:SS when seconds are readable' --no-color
**10:15**
